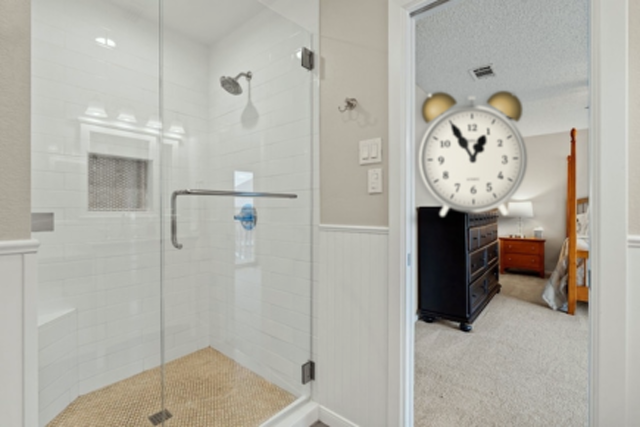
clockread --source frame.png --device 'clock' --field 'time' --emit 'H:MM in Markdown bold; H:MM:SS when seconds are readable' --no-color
**12:55**
